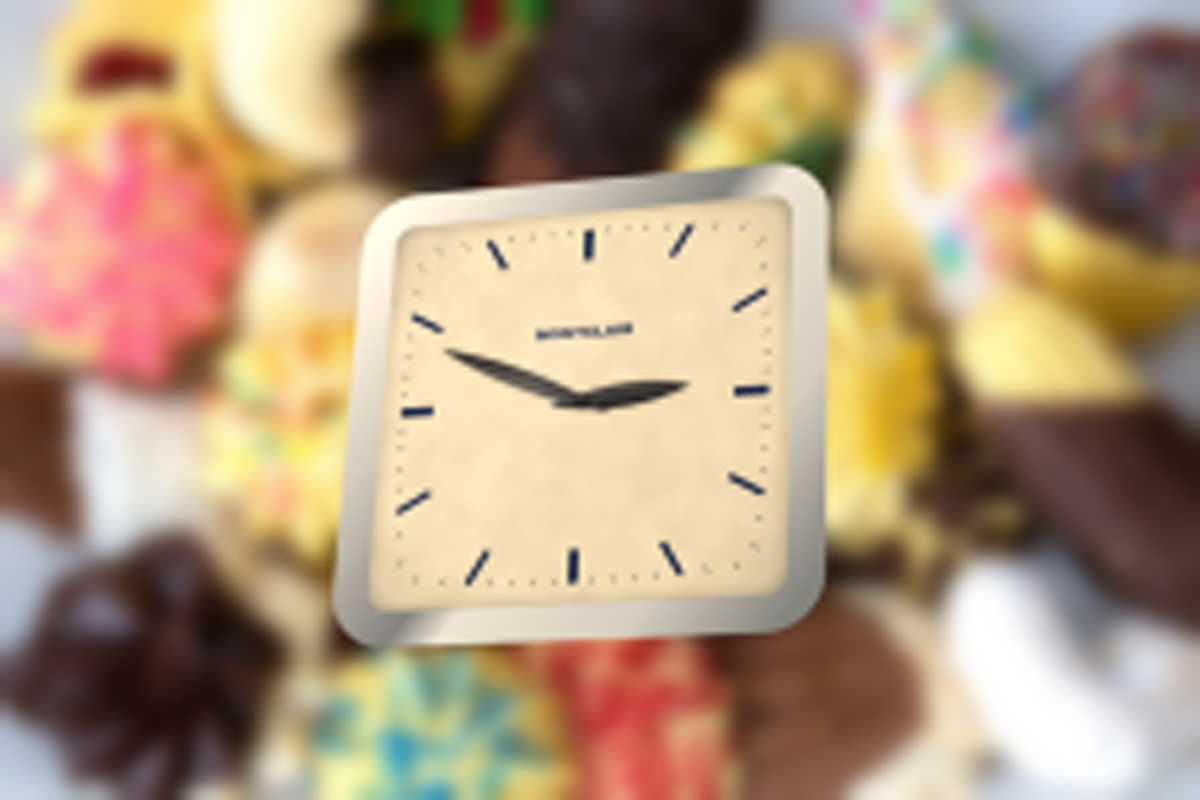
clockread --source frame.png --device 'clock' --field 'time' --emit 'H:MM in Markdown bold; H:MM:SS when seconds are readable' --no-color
**2:49**
